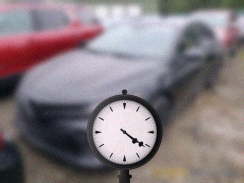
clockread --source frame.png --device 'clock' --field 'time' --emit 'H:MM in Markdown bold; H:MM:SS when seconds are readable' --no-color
**4:21**
